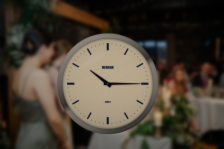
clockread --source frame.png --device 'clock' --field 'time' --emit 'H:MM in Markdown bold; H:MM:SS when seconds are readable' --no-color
**10:15**
